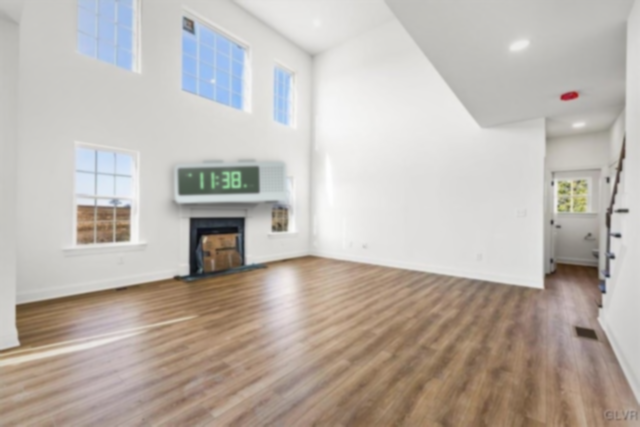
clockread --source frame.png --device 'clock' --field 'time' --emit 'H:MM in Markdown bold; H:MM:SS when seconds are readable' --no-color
**11:38**
